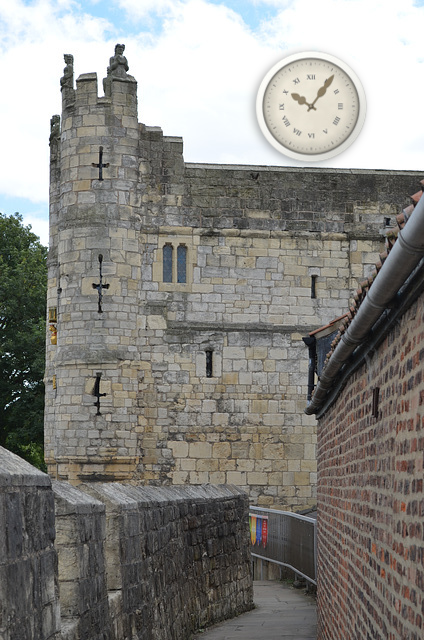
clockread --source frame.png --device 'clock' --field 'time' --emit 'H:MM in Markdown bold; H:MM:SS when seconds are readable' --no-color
**10:06**
